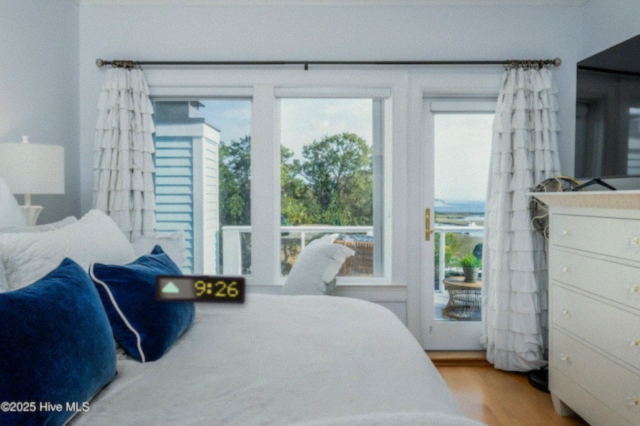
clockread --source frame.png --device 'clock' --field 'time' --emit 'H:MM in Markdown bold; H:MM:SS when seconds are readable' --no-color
**9:26**
